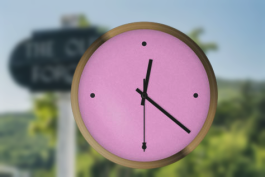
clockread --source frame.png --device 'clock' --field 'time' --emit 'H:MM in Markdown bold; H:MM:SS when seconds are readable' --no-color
**12:21:30**
